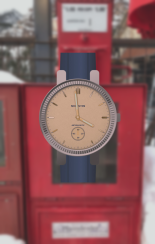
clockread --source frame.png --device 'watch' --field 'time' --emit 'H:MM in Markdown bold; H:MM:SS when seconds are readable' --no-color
**3:59**
